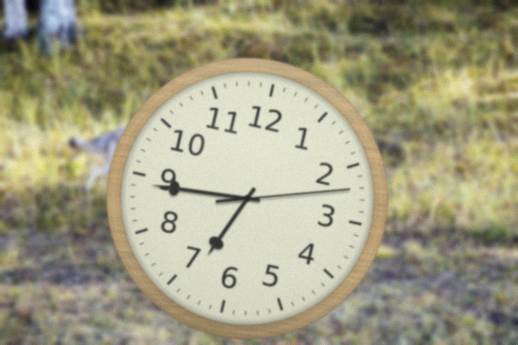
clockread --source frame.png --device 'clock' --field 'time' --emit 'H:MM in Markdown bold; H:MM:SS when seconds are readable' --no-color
**6:44:12**
